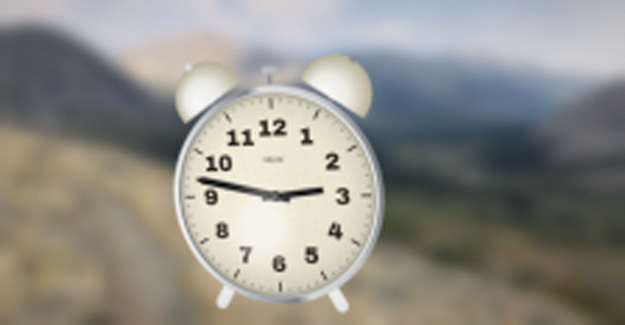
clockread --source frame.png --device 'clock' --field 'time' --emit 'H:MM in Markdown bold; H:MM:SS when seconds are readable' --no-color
**2:47**
